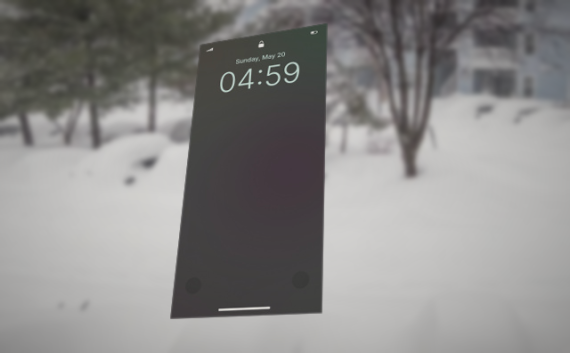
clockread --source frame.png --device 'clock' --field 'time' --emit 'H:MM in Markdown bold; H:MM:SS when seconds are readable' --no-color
**4:59**
